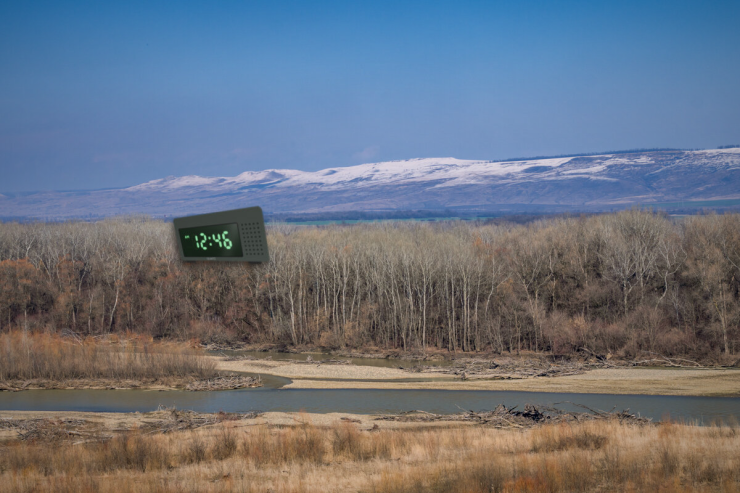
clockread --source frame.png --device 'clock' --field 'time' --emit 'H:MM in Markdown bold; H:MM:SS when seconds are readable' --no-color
**12:46**
